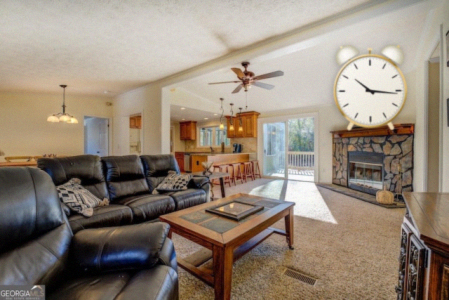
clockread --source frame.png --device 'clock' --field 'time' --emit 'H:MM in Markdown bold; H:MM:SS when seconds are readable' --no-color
**10:16**
